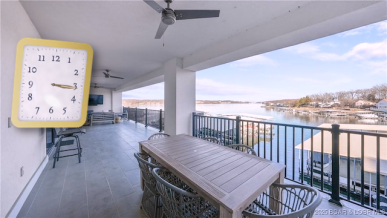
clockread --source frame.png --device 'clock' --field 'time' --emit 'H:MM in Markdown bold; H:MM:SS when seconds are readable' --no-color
**3:16**
